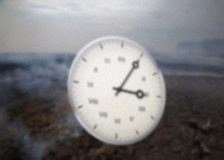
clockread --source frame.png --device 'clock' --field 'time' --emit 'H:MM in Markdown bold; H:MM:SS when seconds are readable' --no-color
**3:05**
